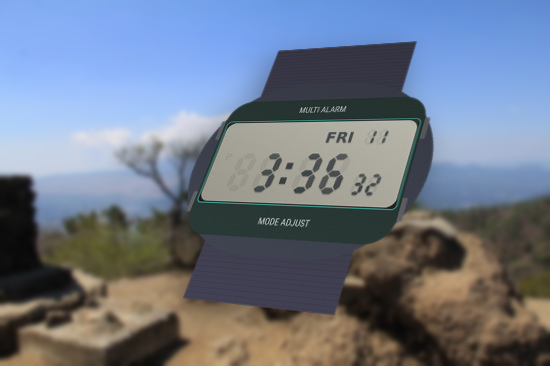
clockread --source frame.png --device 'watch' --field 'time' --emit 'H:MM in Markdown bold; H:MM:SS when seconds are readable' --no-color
**3:36:32**
